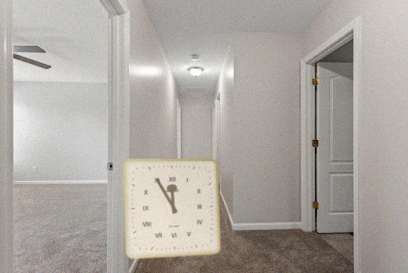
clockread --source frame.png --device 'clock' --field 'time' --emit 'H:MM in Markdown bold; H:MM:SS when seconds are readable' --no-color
**11:55**
